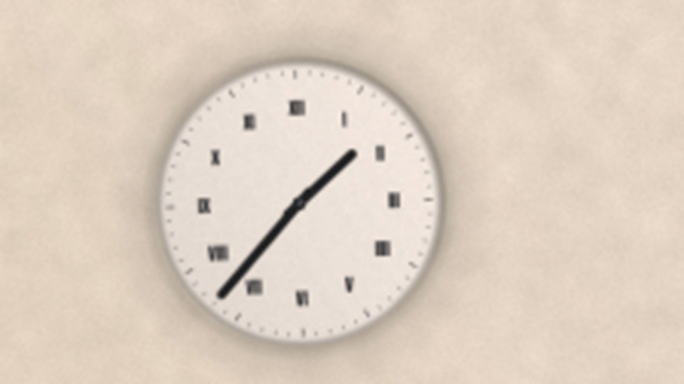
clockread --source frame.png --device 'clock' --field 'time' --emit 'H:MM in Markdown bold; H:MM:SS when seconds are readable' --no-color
**1:37**
